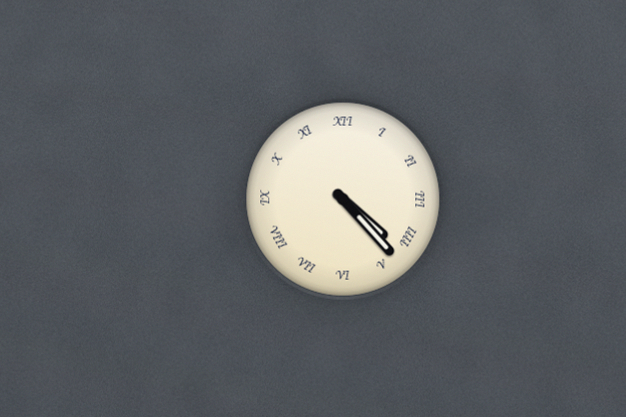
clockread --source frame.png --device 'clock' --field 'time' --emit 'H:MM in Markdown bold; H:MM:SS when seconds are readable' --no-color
**4:23**
